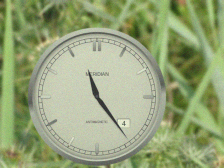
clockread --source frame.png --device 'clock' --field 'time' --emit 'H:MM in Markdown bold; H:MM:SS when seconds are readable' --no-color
**11:24**
